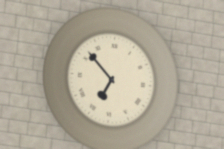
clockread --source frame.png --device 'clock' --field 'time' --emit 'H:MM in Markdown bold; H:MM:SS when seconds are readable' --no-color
**6:52**
